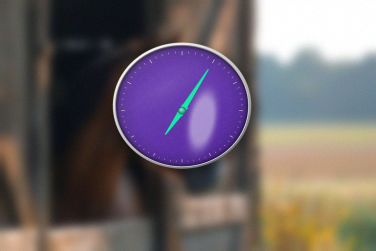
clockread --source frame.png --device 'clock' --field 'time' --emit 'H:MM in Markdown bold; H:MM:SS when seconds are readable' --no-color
**7:05**
